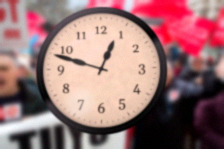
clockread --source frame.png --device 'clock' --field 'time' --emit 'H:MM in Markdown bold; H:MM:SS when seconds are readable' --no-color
**12:48**
